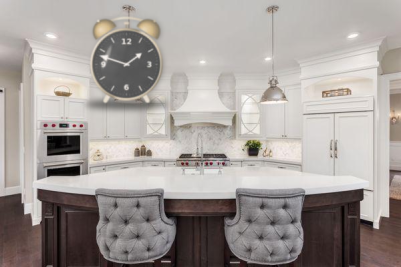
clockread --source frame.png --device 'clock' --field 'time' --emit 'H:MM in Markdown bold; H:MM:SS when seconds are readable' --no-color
**1:48**
